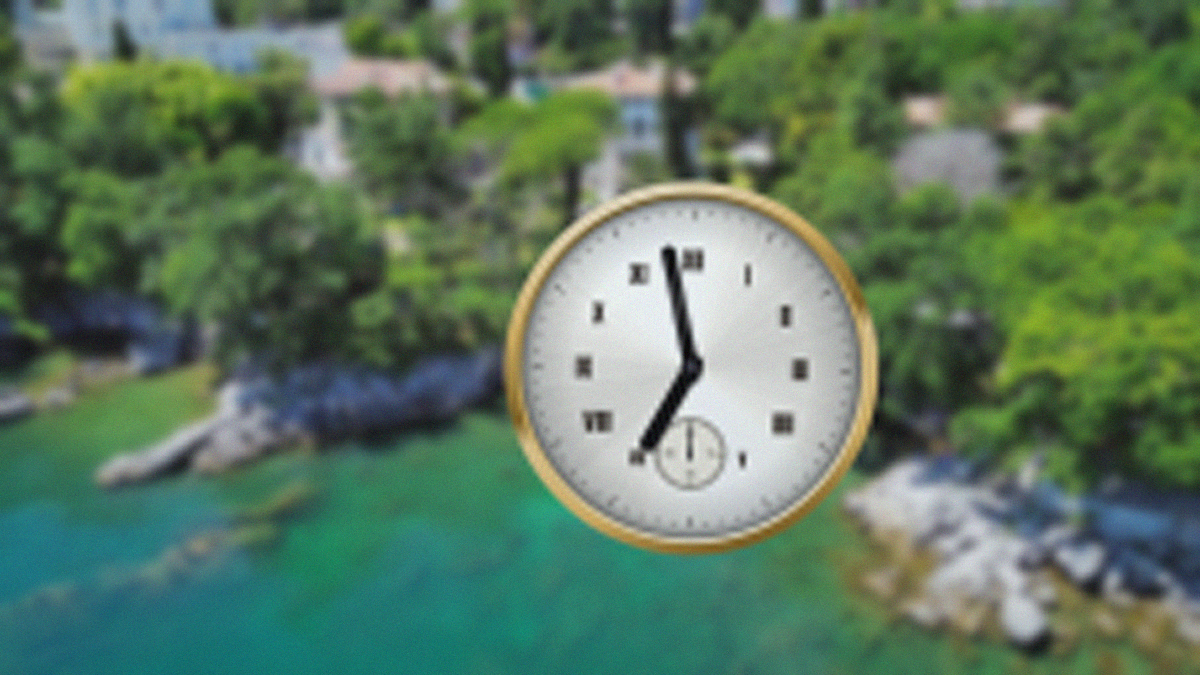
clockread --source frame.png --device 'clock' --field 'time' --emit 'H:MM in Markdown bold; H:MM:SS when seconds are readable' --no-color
**6:58**
